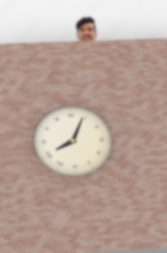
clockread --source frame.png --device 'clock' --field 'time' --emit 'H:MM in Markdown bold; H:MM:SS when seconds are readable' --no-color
**8:04**
